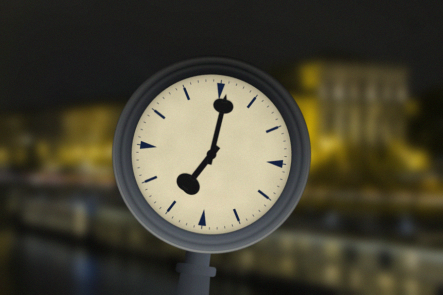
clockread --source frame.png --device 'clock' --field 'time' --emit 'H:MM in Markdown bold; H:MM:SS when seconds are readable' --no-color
**7:01**
